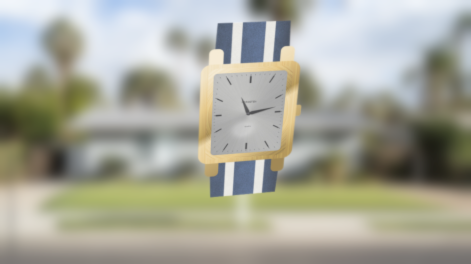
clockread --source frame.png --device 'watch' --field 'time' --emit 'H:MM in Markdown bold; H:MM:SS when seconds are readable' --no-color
**11:13**
